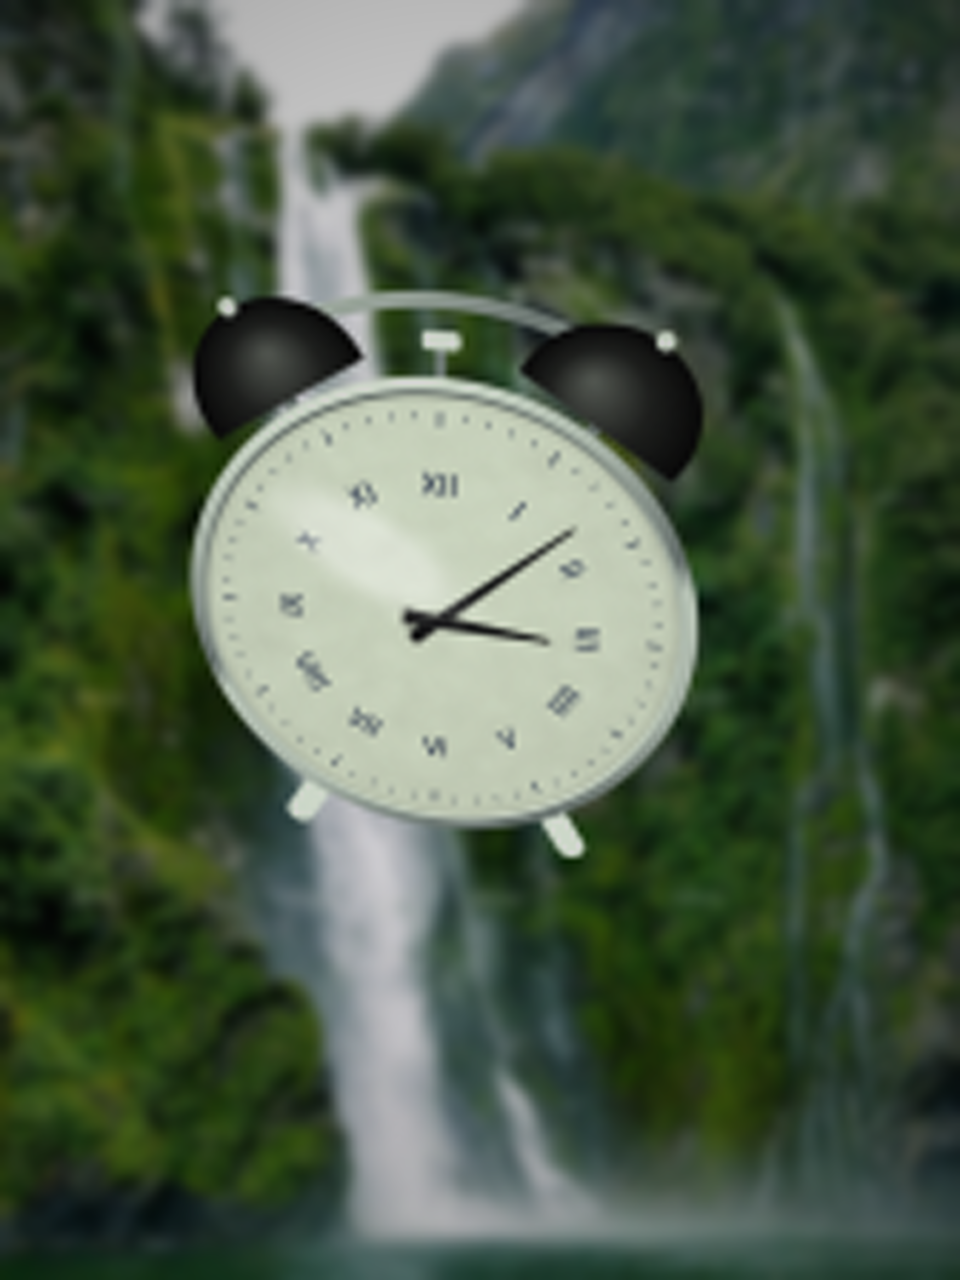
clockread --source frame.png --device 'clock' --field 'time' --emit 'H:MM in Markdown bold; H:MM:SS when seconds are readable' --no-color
**3:08**
